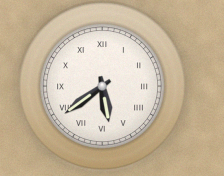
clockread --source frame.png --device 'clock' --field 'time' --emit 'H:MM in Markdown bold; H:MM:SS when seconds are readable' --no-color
**5:39**
